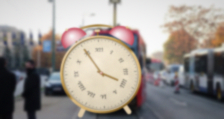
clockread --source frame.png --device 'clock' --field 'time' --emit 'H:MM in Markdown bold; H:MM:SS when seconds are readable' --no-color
**3:55**
